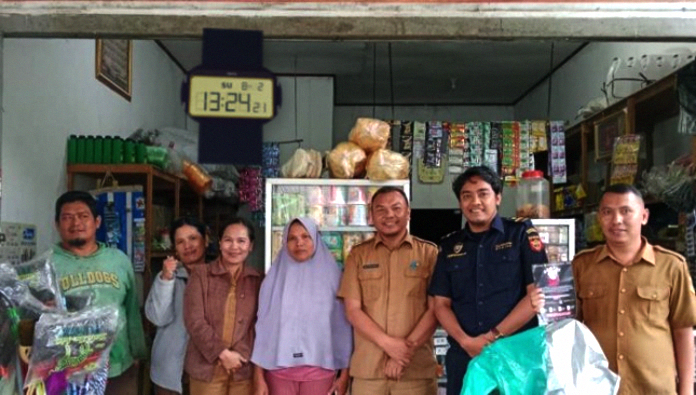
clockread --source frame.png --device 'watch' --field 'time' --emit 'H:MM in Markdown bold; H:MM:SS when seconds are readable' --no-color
**13:24**
